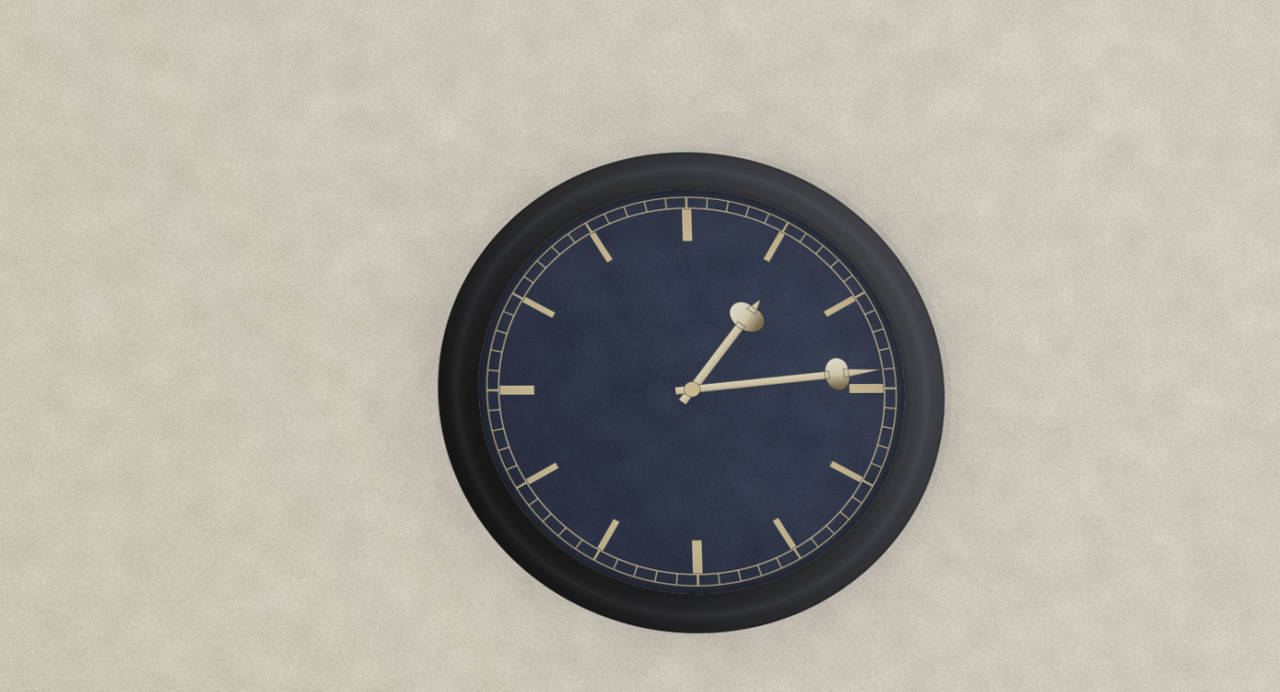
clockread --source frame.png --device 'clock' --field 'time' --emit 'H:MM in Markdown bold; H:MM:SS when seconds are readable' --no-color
**1:14**
